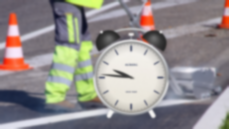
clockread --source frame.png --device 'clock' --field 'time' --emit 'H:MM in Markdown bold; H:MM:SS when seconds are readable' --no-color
**9:46**
